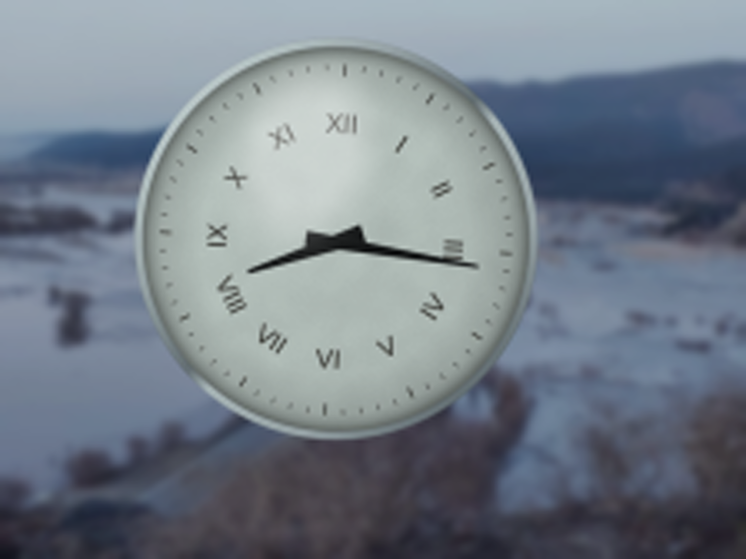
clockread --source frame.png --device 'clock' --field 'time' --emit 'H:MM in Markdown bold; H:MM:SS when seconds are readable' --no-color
**8:16**
